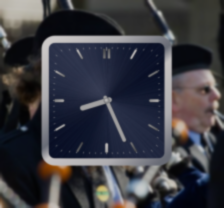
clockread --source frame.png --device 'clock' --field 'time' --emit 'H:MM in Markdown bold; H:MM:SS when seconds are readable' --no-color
**8:26**
